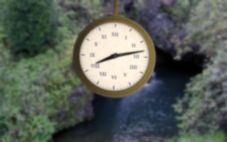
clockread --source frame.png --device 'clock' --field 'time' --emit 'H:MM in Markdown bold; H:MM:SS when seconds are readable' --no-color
**8:13**
